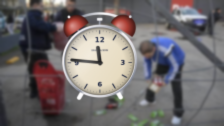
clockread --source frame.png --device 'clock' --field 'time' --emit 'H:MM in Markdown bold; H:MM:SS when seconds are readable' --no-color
**11:46**
